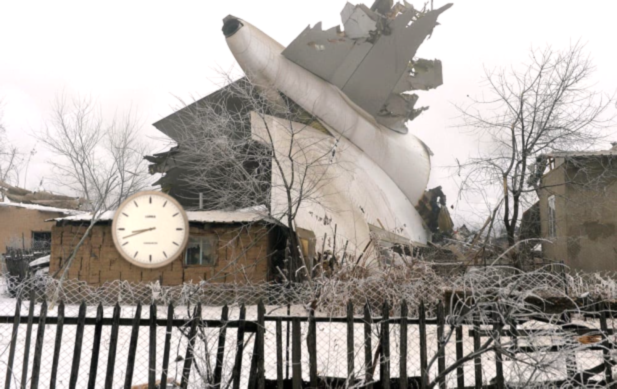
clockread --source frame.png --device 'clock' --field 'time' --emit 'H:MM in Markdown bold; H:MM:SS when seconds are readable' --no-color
**8:42**
